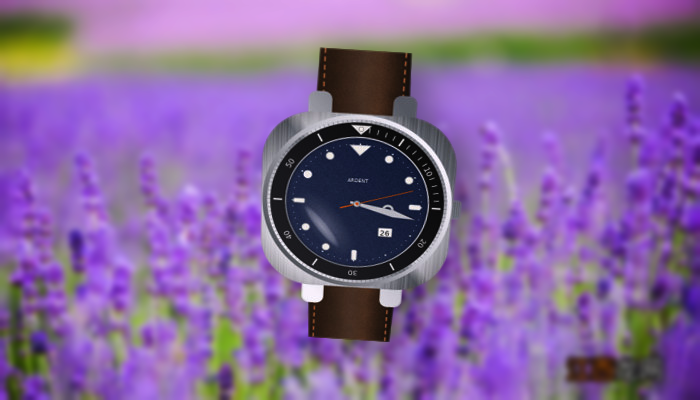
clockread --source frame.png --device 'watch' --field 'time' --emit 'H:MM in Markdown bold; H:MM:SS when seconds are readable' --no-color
**3:17:12**
